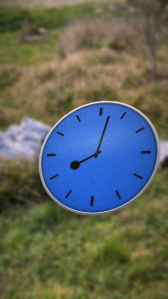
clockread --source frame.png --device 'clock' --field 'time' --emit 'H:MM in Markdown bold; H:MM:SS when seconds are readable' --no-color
**8:02**
